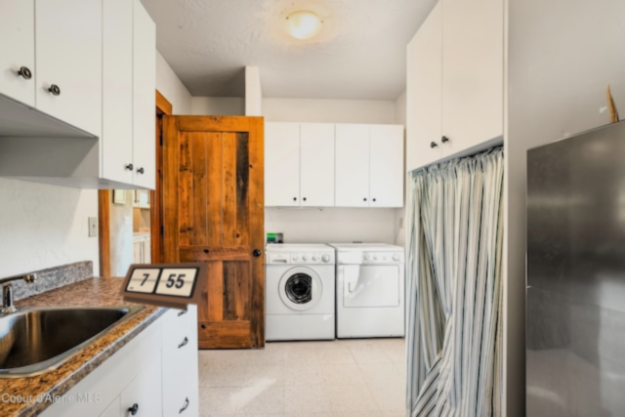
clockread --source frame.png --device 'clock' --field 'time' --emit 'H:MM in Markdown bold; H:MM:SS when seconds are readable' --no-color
**7:55**
